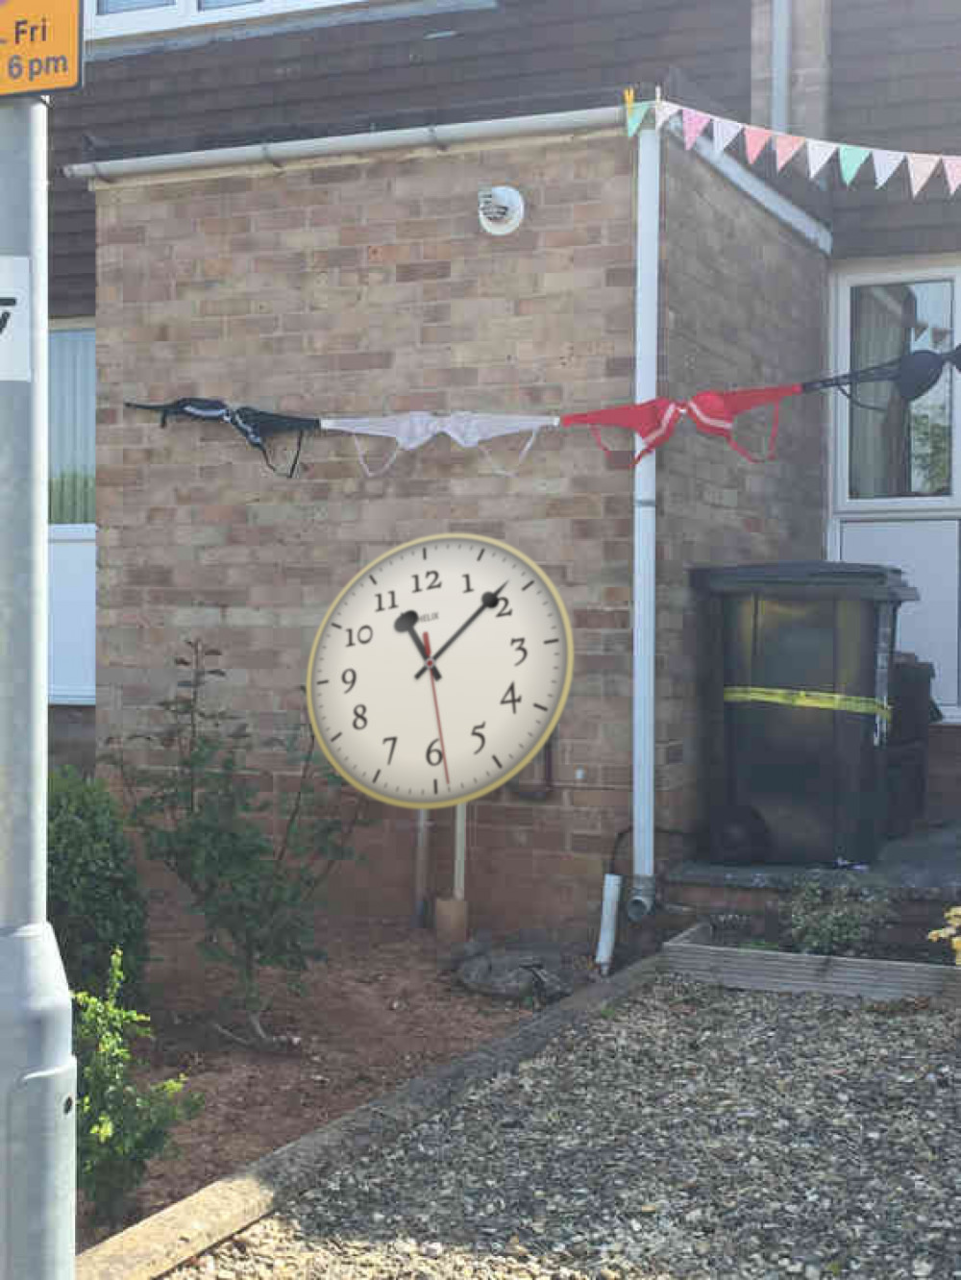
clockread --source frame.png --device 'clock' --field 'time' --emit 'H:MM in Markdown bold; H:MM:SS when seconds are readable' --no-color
**11:08:29**
